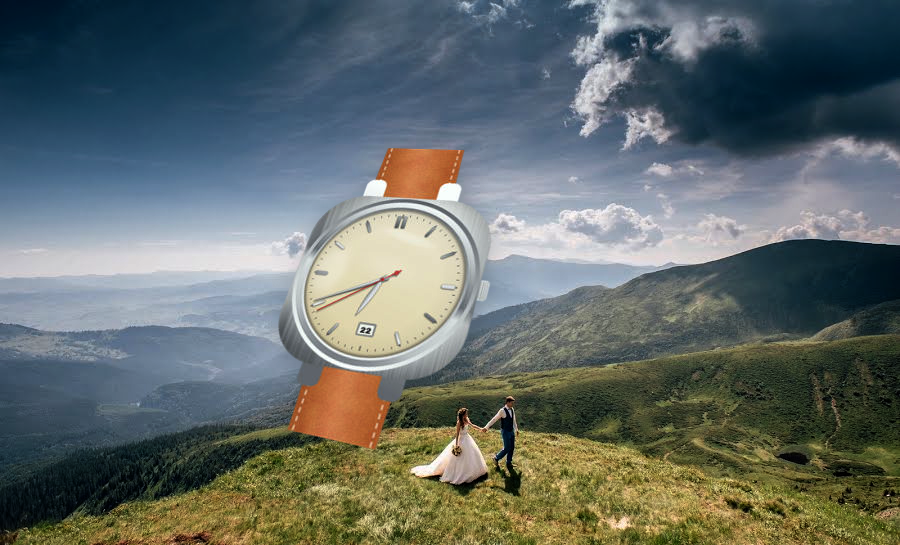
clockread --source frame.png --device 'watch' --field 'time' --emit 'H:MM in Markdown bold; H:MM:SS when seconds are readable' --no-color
**6:40:39**
